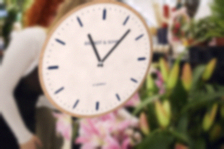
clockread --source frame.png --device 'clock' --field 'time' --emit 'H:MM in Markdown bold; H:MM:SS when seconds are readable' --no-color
**11:07**
